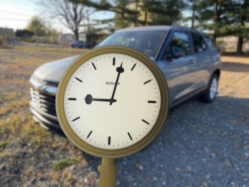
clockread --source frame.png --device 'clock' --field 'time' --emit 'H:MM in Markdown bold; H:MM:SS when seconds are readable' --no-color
**9:02**
